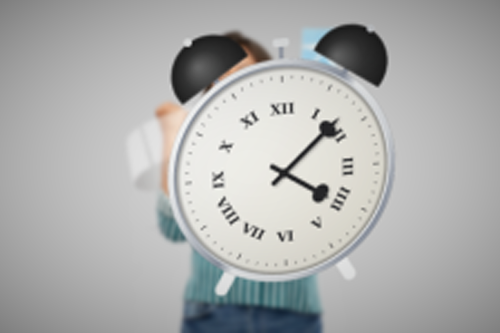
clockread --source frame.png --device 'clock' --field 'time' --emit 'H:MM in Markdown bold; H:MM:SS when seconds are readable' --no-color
**4:08**
